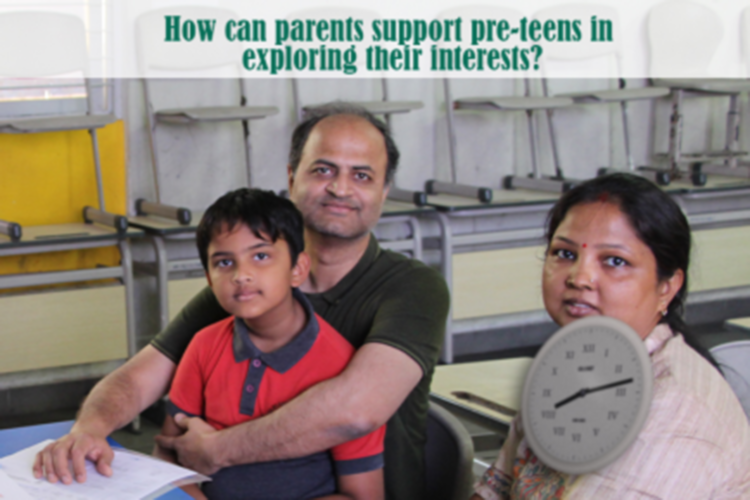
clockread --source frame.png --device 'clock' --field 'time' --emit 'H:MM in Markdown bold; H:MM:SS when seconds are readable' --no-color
**8:13**
